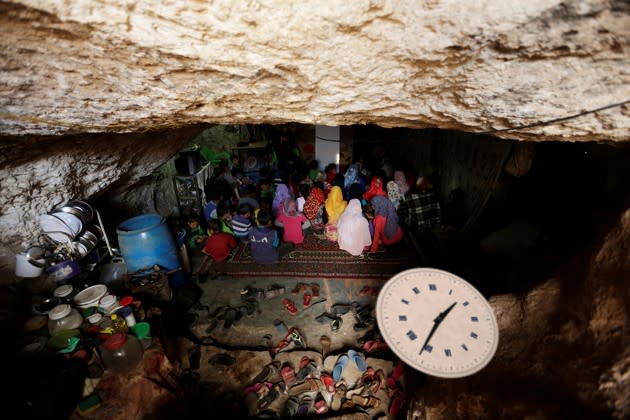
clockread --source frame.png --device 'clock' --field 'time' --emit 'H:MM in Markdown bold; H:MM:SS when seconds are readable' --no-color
**1:36**
